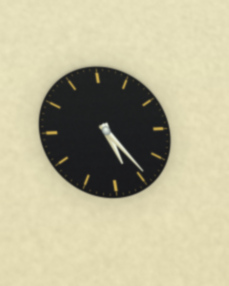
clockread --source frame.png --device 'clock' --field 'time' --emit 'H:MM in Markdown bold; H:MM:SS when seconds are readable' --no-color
**5:24**
